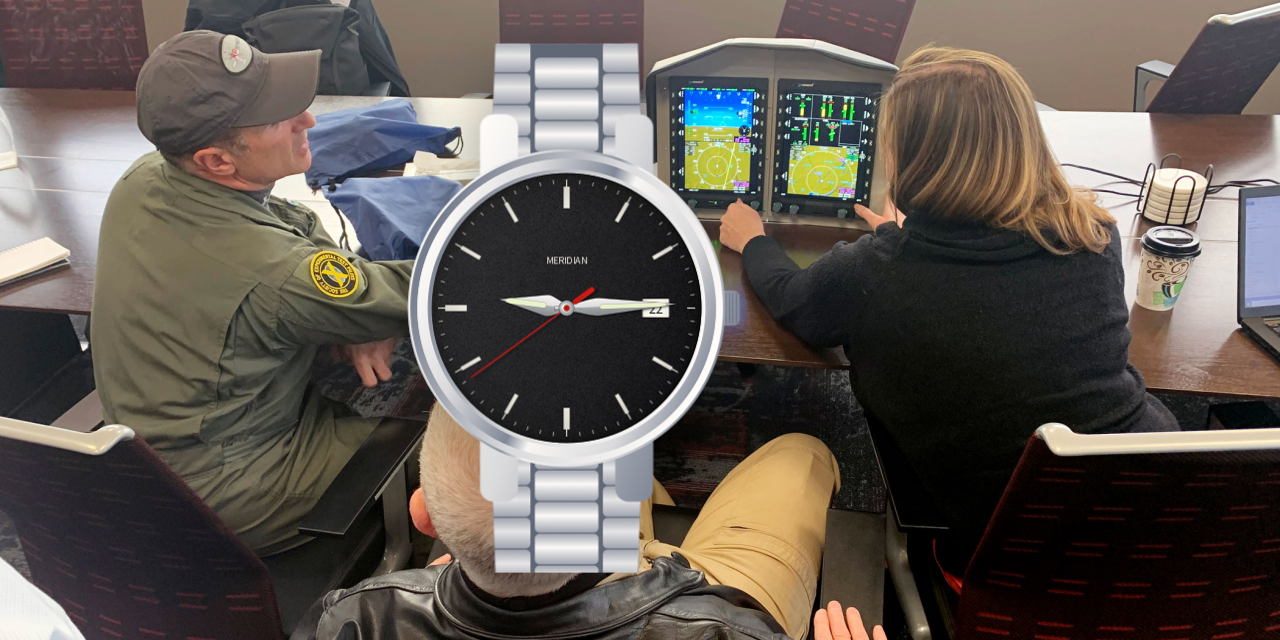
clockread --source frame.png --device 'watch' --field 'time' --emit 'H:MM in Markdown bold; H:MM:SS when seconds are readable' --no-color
**9:14:39**
